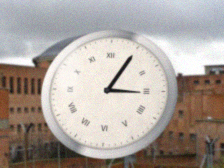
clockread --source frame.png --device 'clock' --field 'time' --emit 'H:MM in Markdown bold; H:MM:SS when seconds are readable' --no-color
**3:05**
